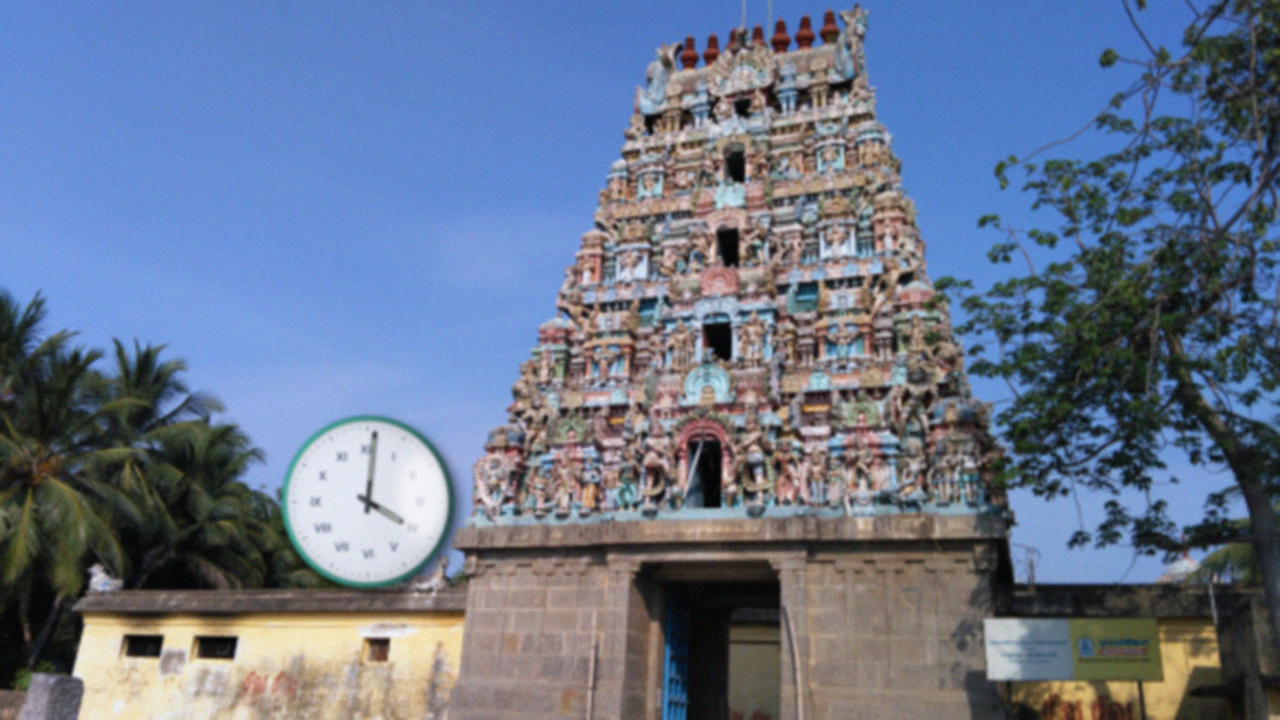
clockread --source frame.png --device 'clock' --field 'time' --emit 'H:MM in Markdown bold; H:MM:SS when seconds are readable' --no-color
**4:01**
